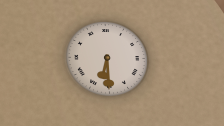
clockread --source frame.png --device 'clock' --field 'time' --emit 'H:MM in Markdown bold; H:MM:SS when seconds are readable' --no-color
**6:30**
